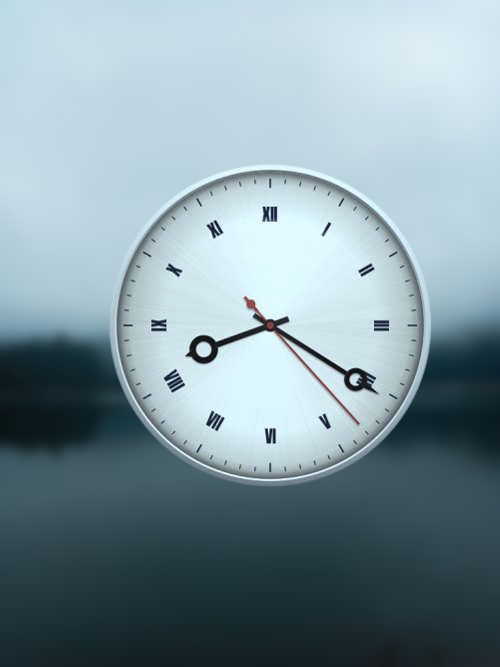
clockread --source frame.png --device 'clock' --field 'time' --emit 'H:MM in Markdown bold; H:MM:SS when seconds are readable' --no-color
**8:20:23**
